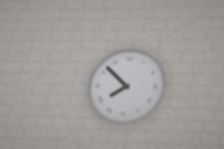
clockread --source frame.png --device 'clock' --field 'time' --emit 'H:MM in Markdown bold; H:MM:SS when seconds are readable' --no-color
**7:52**
